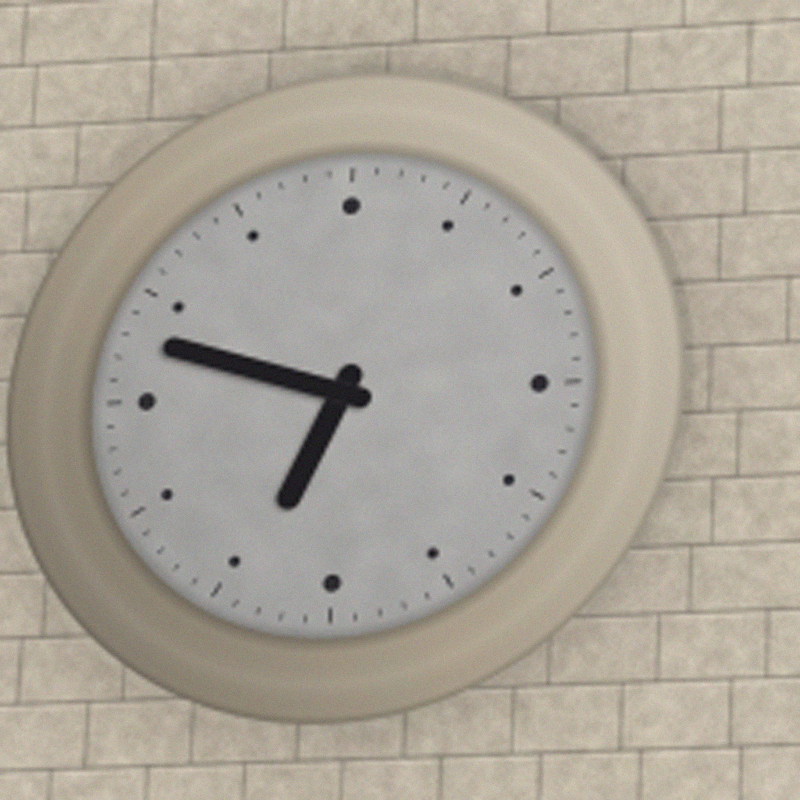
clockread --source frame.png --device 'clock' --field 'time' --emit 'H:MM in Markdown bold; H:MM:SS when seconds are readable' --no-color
**6:48**
